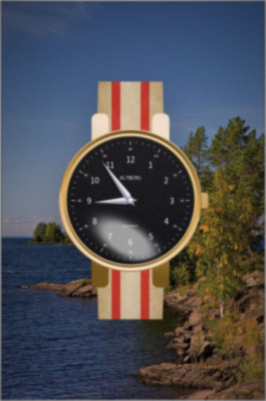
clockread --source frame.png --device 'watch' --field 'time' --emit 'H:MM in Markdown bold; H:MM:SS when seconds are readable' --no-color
**8:54**
